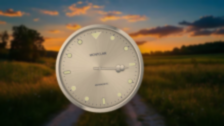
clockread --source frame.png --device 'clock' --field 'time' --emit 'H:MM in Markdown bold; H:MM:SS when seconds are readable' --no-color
**3:16**
